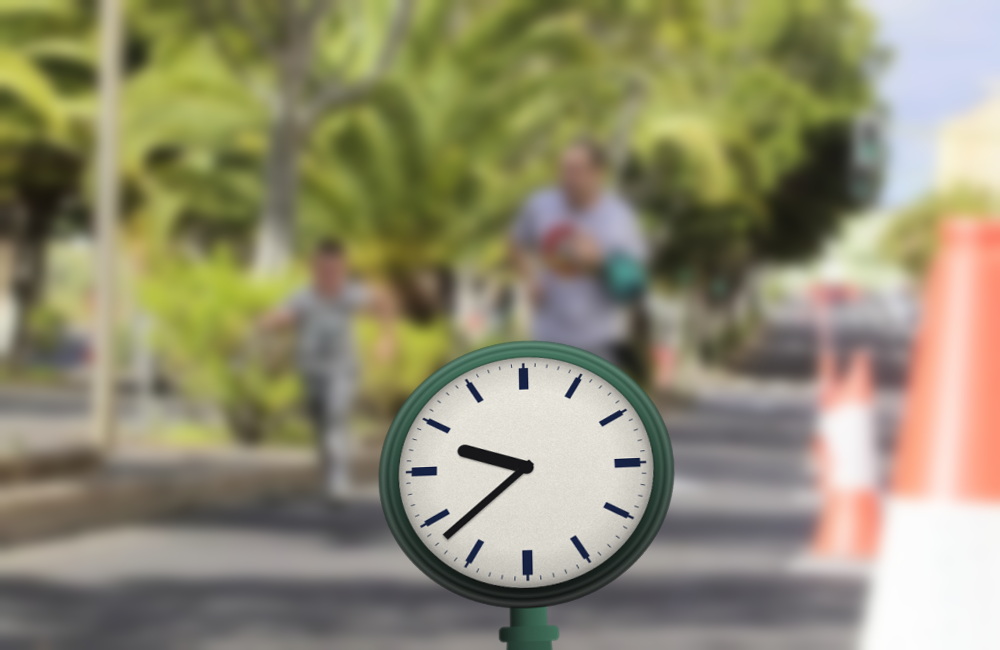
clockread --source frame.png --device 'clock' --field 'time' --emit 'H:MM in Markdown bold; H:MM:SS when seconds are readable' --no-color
**9:38**
